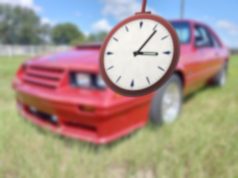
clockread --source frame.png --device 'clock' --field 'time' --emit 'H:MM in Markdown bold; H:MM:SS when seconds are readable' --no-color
**3:06**
